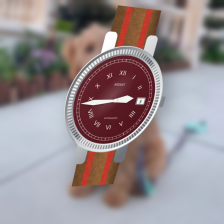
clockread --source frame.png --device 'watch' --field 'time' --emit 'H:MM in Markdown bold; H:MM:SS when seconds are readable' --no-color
**2:44**
